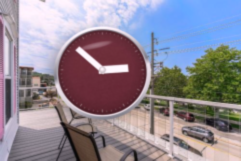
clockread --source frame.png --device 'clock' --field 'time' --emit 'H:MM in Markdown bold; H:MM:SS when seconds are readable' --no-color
**2:52**
